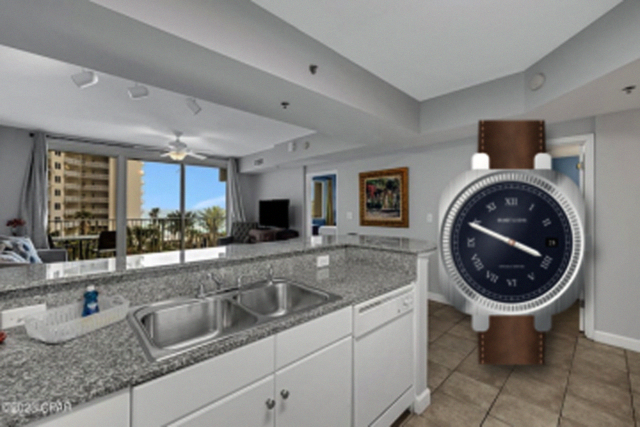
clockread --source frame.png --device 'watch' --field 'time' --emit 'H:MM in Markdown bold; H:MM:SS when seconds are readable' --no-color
**3:49**
